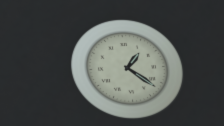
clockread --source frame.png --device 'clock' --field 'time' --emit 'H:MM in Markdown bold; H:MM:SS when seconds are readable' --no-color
**1:22**
